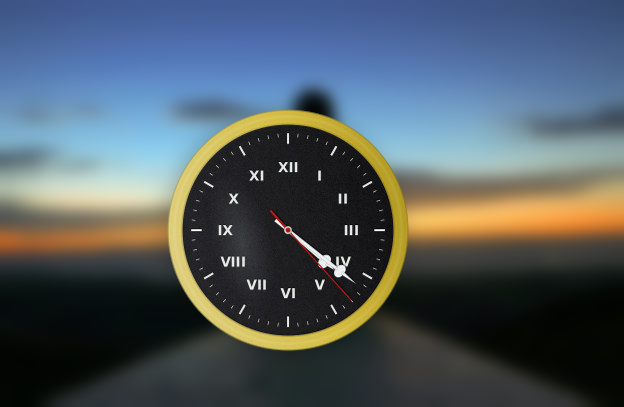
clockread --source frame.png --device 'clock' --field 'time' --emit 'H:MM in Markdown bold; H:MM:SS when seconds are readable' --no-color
**4:21:23**
